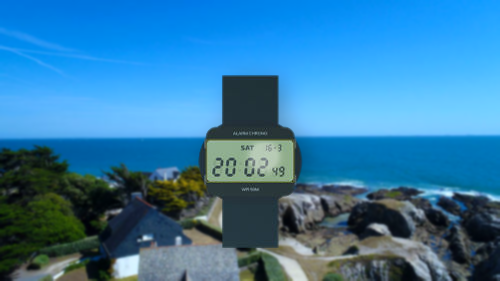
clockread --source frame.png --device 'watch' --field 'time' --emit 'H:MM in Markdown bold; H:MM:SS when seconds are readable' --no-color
**20:02:49**
